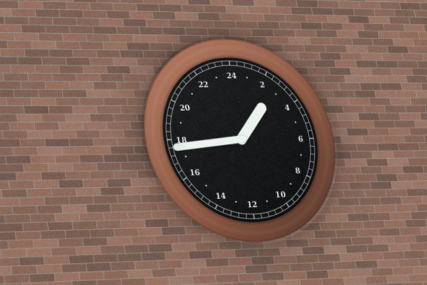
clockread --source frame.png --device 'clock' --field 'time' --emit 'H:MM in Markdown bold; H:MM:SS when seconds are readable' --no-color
**2:44**
